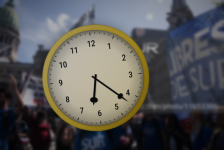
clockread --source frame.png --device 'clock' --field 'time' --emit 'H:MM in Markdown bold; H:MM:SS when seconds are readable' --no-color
**6:22**
